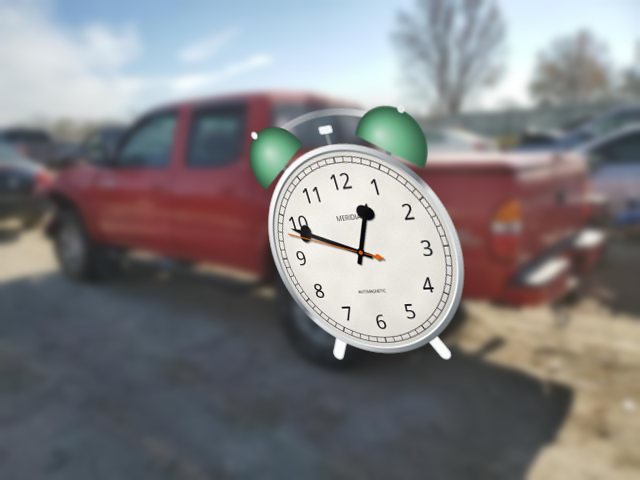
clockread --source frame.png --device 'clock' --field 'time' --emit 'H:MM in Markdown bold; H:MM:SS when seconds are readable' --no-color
**12:48:48**
